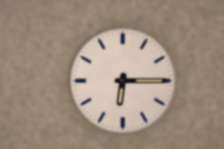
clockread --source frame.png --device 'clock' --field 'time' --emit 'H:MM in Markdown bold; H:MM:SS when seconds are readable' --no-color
**6:15**
